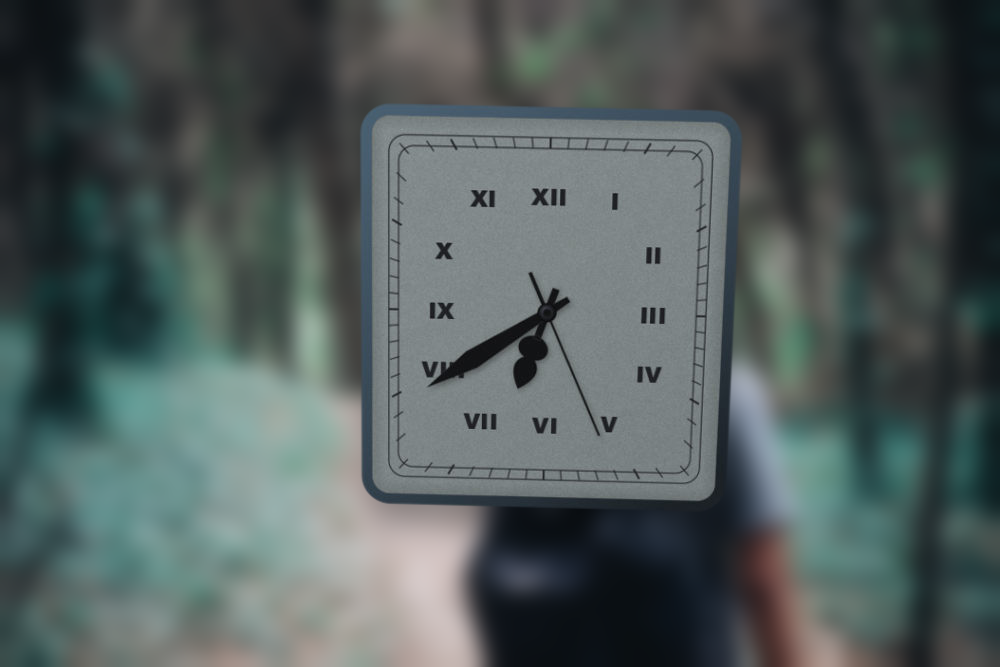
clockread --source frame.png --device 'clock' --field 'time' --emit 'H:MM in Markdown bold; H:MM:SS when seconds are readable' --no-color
**6:39:26**
